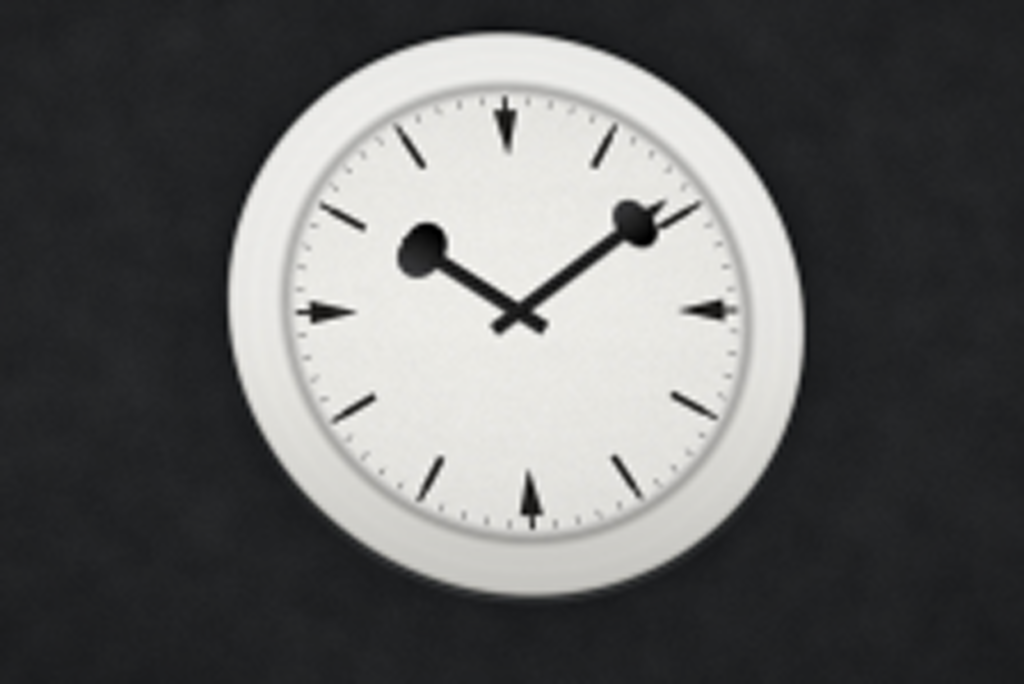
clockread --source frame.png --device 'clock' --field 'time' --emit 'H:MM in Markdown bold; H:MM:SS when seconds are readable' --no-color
**10:09**
